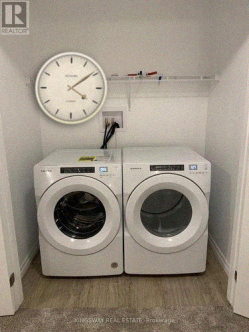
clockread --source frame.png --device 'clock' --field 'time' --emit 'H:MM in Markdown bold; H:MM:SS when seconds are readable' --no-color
**4:09**
